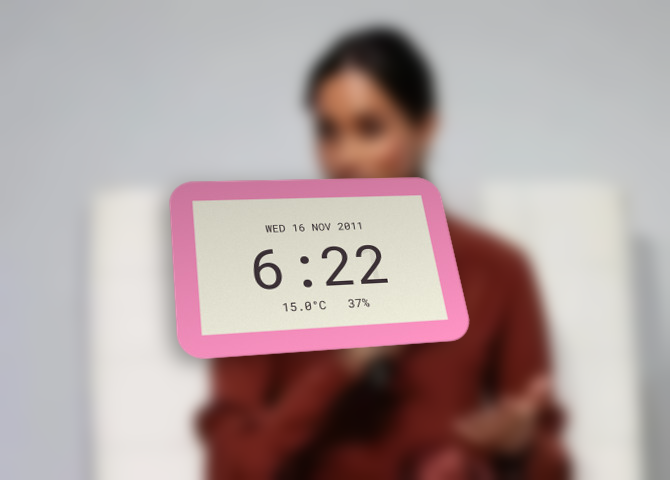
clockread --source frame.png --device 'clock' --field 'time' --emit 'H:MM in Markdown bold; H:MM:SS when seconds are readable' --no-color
**6:22**
